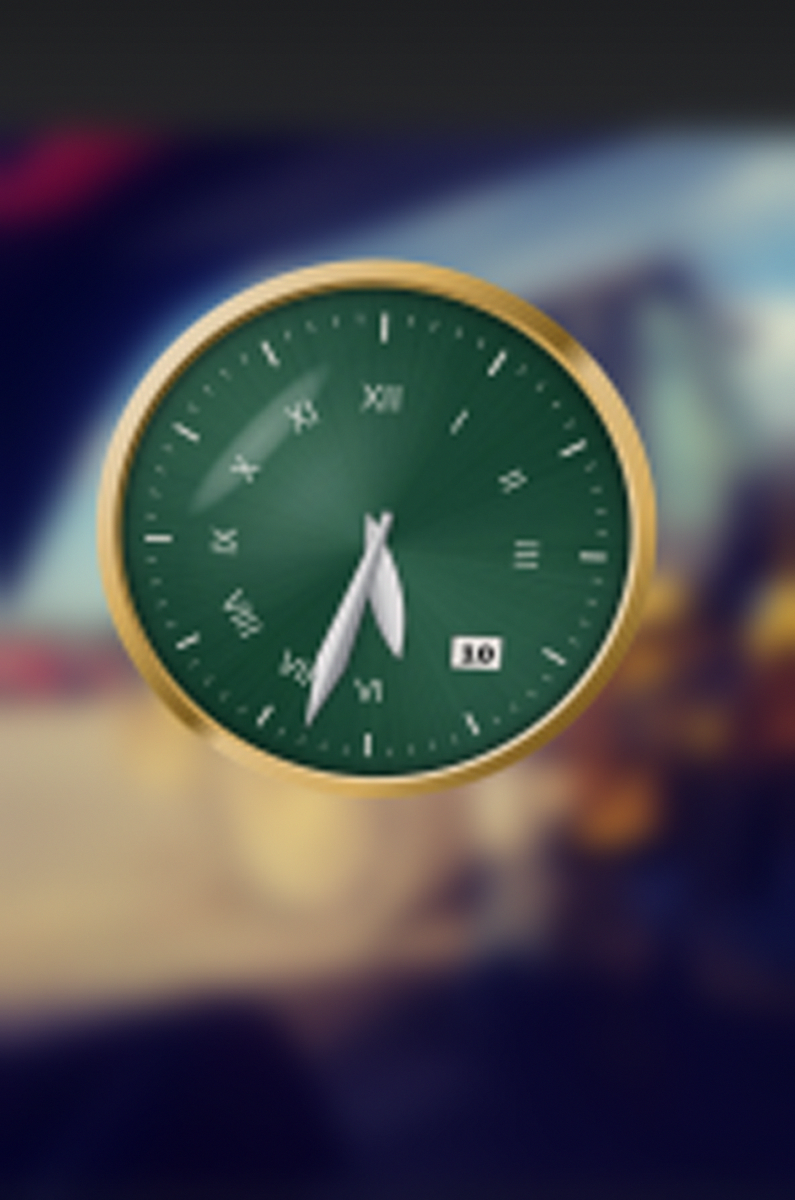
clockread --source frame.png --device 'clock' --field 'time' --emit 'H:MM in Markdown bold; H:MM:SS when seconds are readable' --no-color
**5:33**
